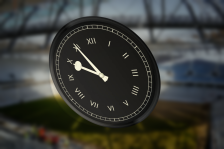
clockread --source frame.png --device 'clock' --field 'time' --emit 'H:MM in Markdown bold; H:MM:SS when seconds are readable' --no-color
**9:55**
